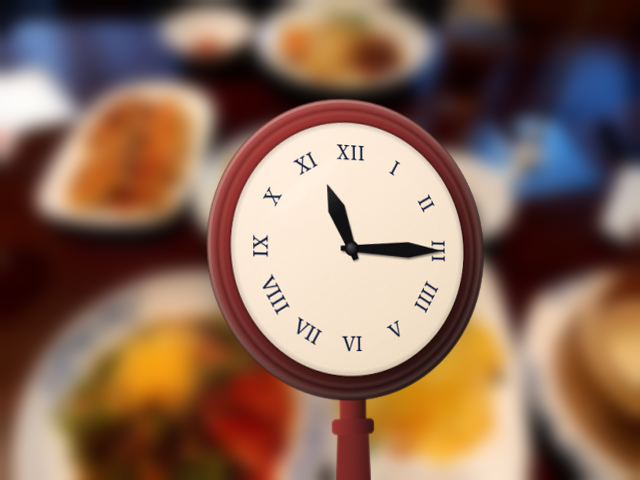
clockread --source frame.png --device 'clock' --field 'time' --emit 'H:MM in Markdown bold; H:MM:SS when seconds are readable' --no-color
**11:15**
